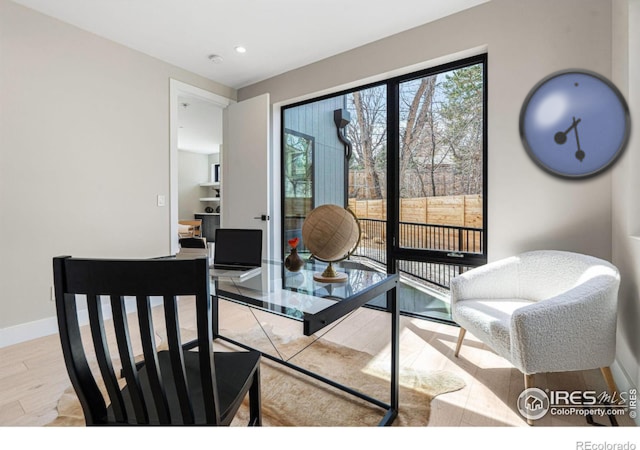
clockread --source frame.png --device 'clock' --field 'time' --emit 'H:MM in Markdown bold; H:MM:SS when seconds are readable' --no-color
**7:28**
